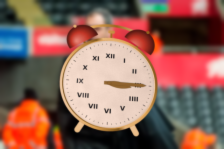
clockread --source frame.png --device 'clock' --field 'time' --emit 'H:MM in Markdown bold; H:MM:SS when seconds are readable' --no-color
**3:15**
